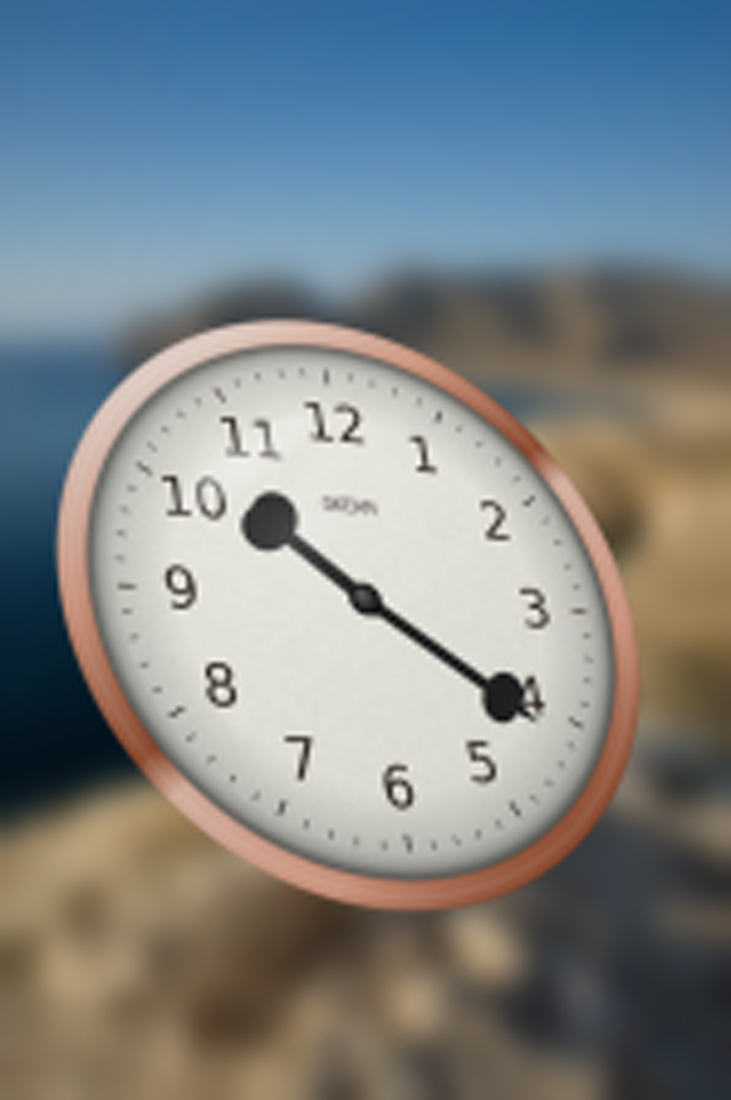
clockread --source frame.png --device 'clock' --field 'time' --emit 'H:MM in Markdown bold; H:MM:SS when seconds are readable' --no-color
**10:21**
